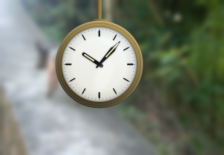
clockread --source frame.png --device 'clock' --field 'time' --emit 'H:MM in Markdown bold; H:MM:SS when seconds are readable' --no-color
**10:07**
